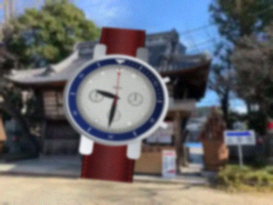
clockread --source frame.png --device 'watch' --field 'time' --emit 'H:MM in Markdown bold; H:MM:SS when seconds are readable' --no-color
**9:31**
